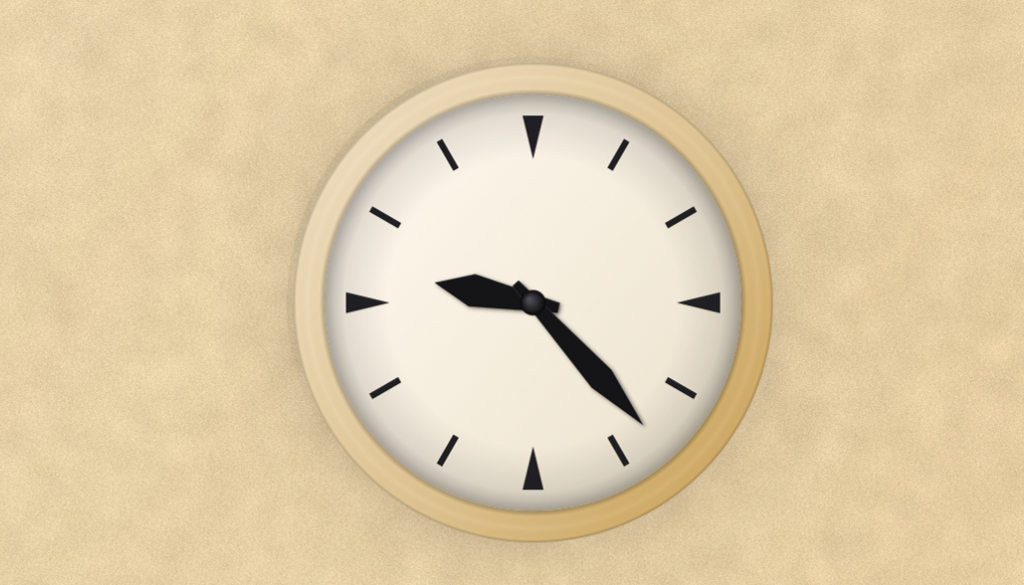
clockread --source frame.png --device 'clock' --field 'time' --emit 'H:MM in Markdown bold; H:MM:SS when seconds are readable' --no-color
**9:23**
